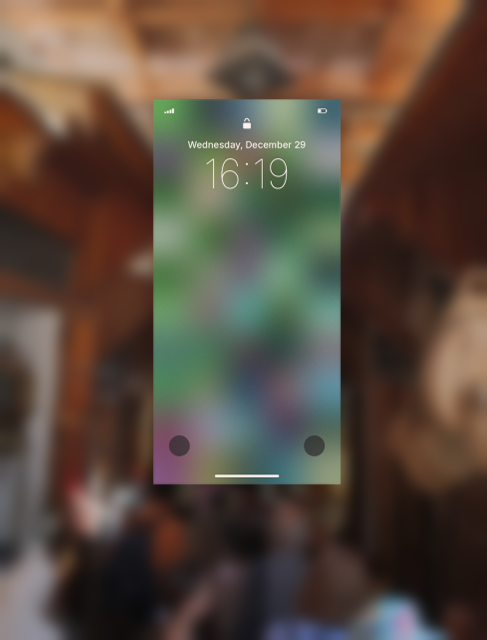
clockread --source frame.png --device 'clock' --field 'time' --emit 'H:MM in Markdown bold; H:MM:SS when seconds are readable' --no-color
**16:19**
